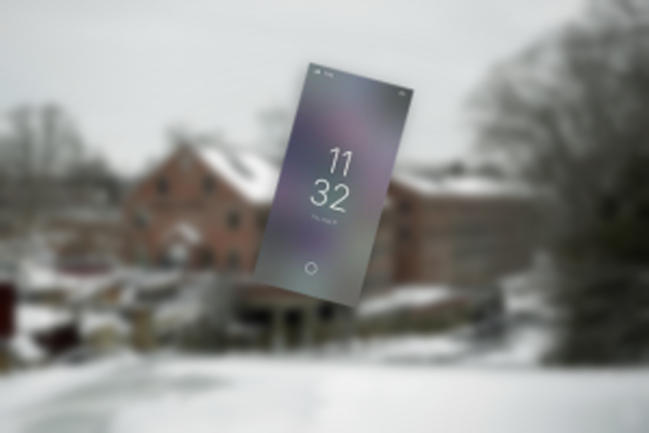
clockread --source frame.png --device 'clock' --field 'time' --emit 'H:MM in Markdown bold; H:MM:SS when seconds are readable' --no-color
**11:32**
